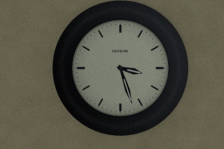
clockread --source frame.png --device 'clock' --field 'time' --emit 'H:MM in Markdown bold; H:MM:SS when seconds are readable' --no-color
**3:27**
